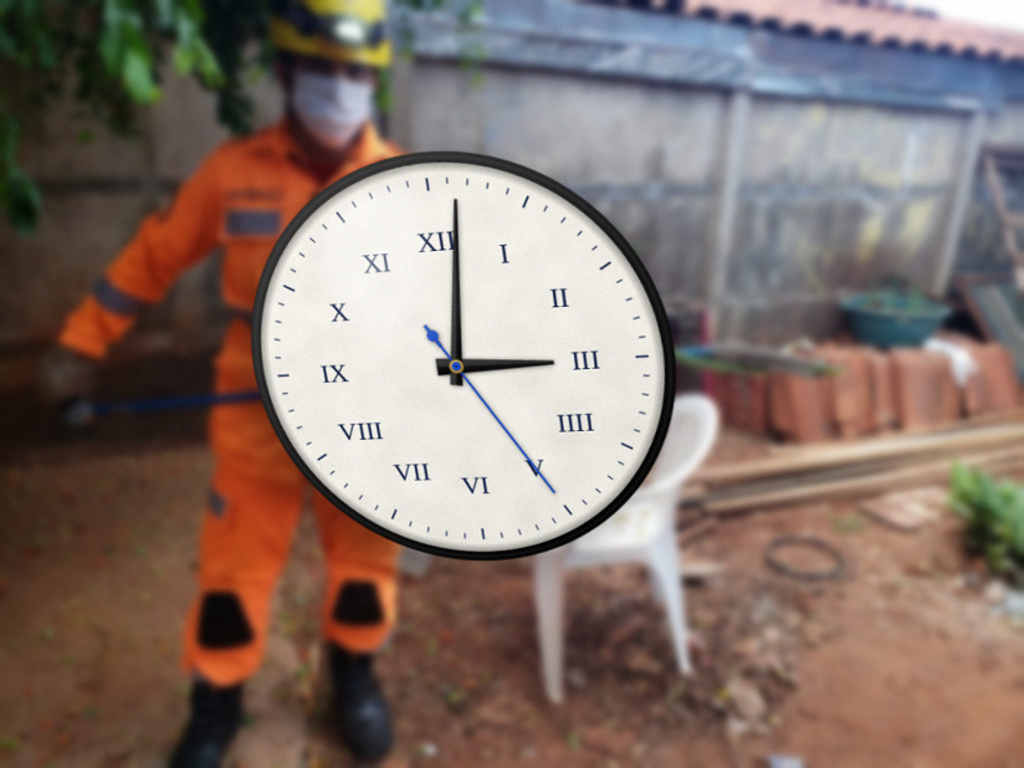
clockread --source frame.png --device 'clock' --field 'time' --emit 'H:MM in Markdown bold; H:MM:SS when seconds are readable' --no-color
**3:01:25**
